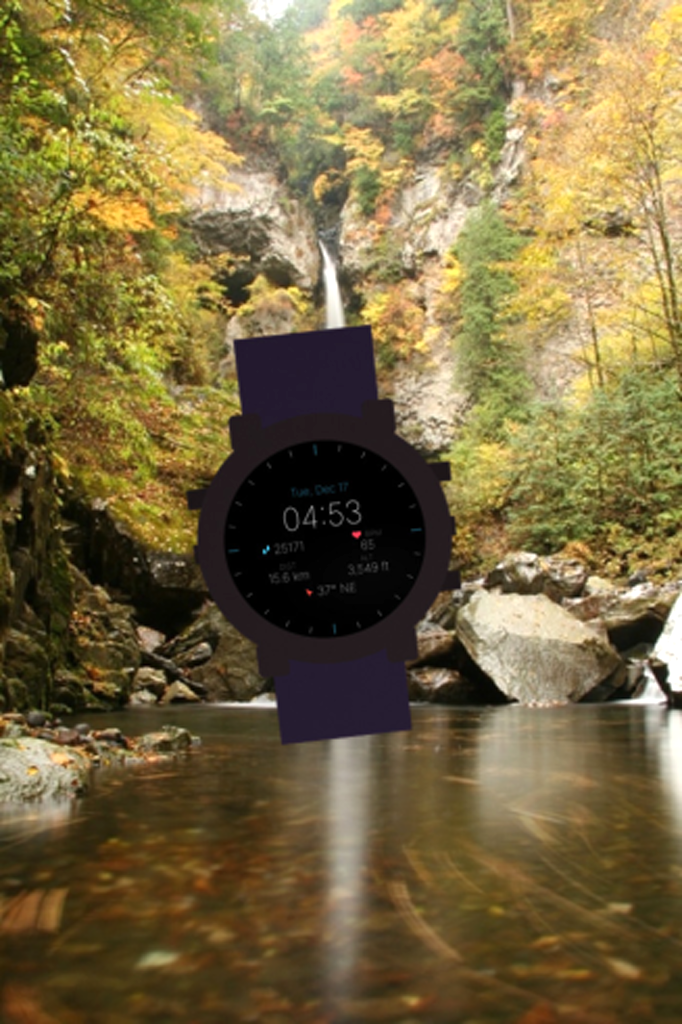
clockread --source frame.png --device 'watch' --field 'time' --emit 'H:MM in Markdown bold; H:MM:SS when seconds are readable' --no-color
**4:53**
